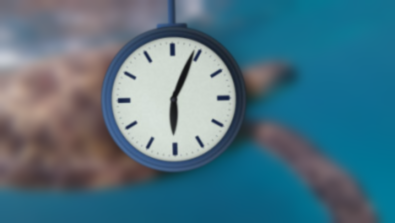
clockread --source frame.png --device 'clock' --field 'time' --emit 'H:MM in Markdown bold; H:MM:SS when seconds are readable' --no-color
**6:04**
